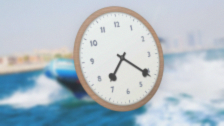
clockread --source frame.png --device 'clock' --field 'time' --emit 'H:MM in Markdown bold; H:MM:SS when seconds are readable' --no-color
**7:21**
